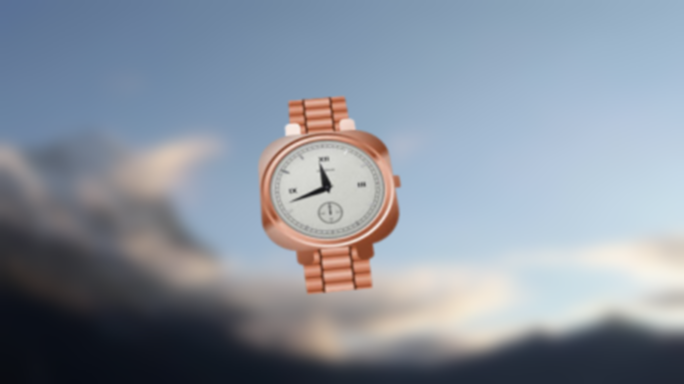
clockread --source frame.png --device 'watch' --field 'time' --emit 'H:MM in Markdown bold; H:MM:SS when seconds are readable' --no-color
**11:42**
